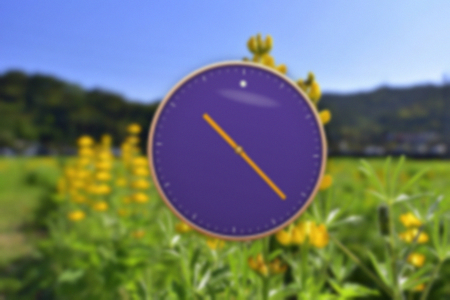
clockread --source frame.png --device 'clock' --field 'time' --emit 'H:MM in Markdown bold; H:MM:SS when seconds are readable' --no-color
**10:22**
